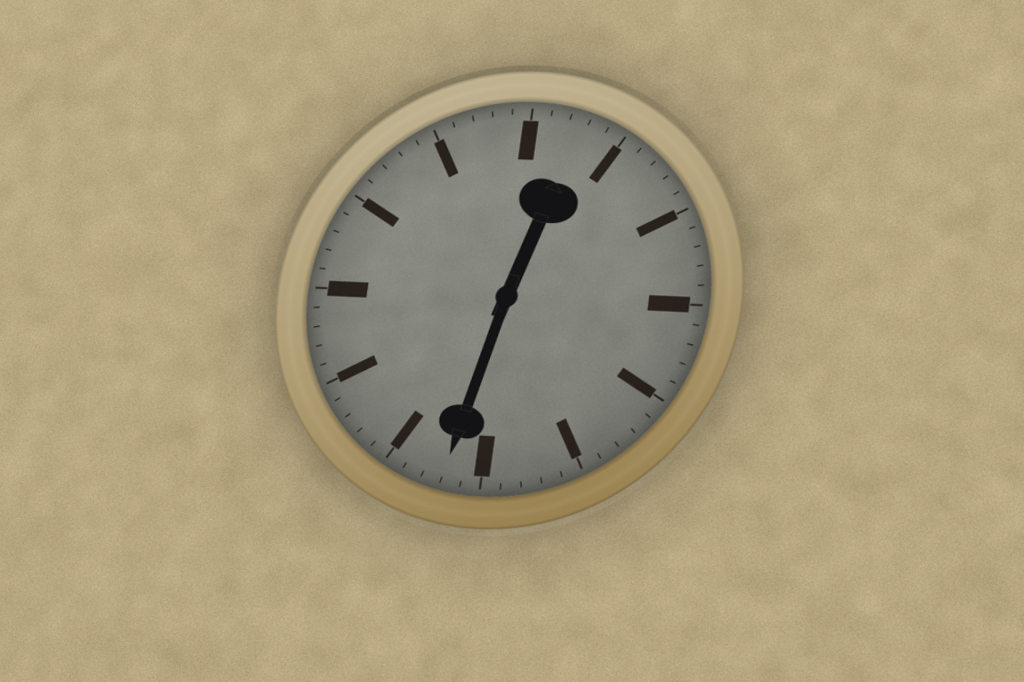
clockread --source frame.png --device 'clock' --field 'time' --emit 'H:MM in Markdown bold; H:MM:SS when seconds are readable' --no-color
**12:32**
